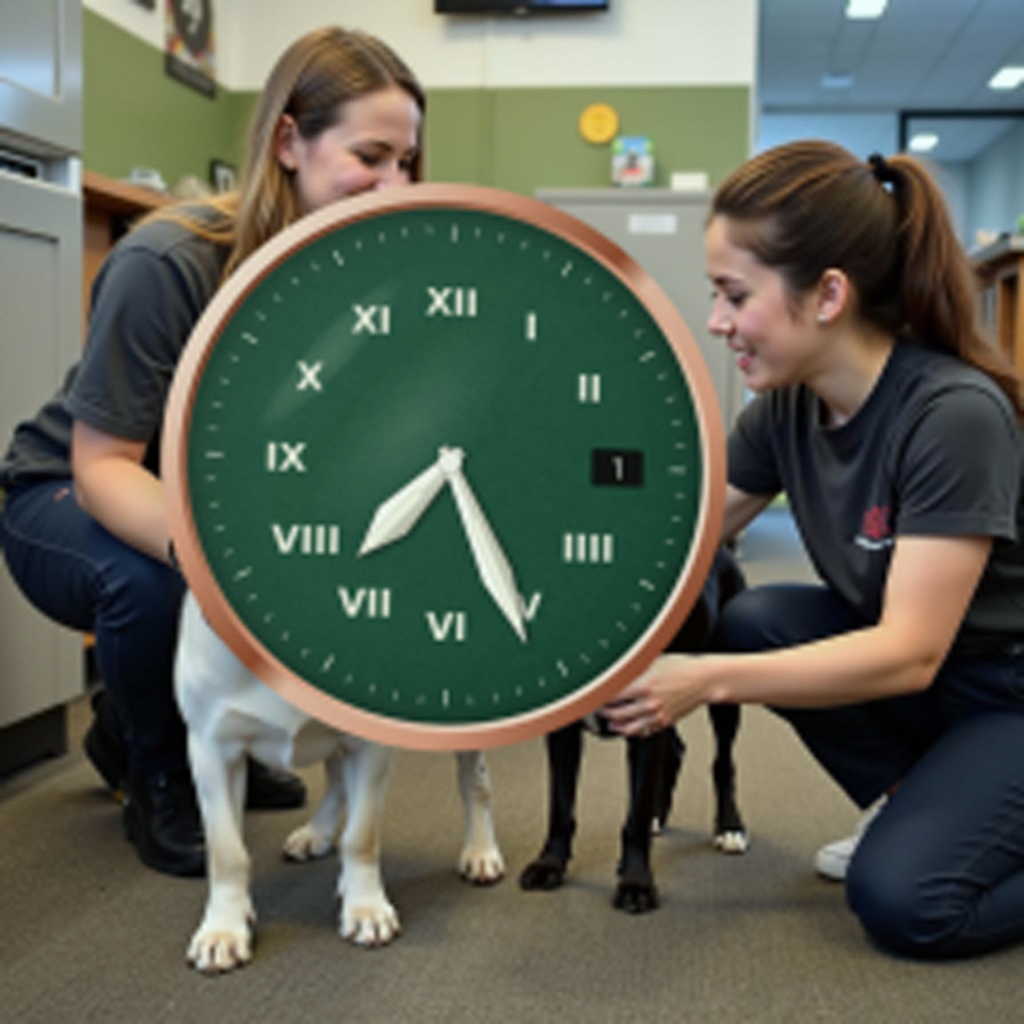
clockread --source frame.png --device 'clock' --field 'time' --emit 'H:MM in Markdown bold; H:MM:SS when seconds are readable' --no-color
**7:26**
